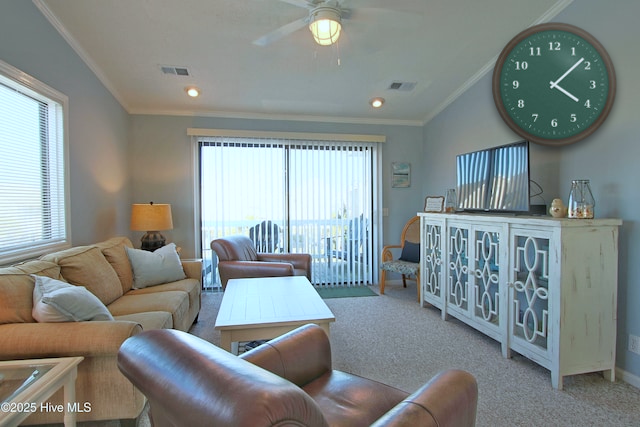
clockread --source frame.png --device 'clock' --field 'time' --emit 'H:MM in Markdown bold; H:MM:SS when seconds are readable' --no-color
**4:08**
